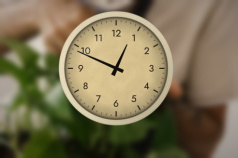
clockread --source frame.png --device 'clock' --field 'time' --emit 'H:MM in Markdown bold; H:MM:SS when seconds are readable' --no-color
**12:49**
